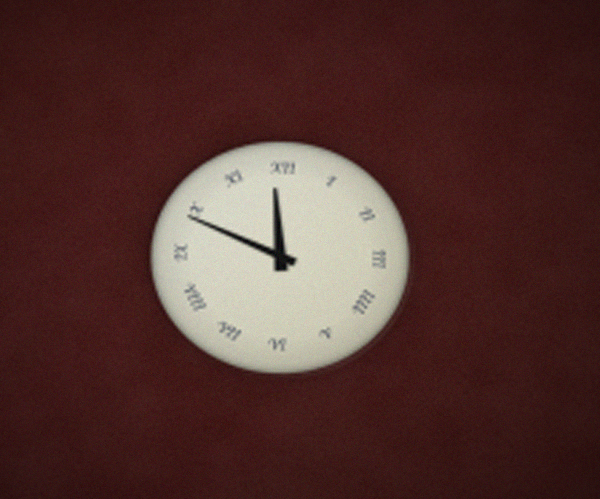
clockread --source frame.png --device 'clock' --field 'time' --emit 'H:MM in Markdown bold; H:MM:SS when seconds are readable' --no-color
**11:49**
